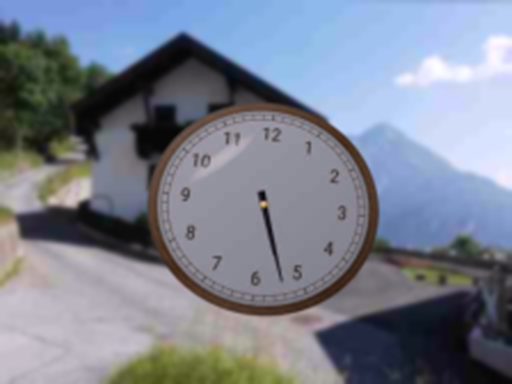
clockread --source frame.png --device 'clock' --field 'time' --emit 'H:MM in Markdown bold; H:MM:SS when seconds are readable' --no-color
**5:27**
